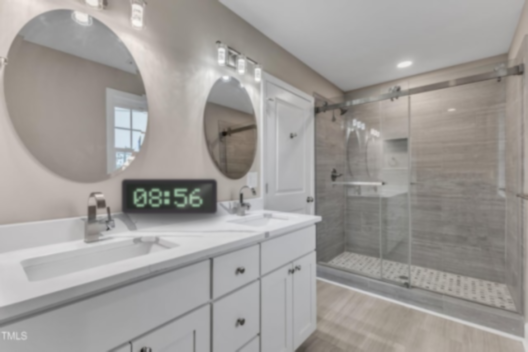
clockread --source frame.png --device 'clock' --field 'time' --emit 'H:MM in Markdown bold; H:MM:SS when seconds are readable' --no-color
**8:56**
